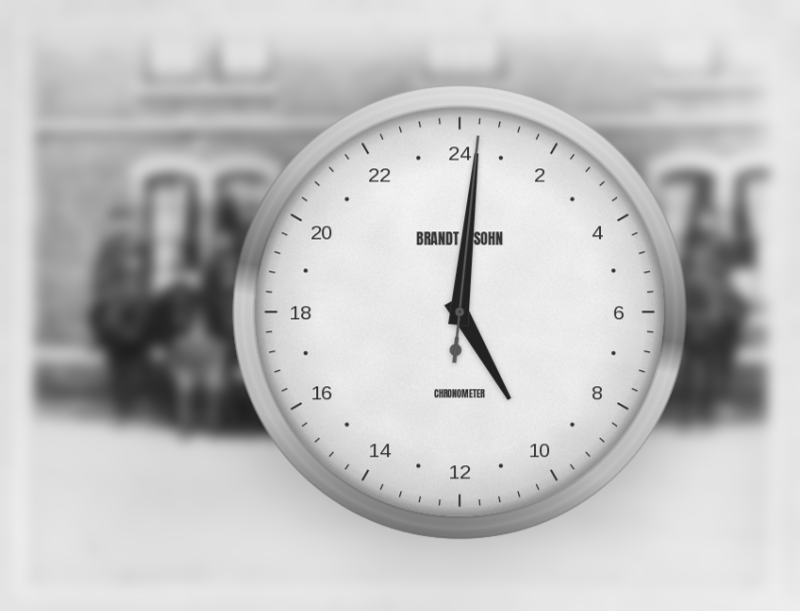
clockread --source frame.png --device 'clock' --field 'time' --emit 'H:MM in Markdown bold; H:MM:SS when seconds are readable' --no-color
**10:01:01**
